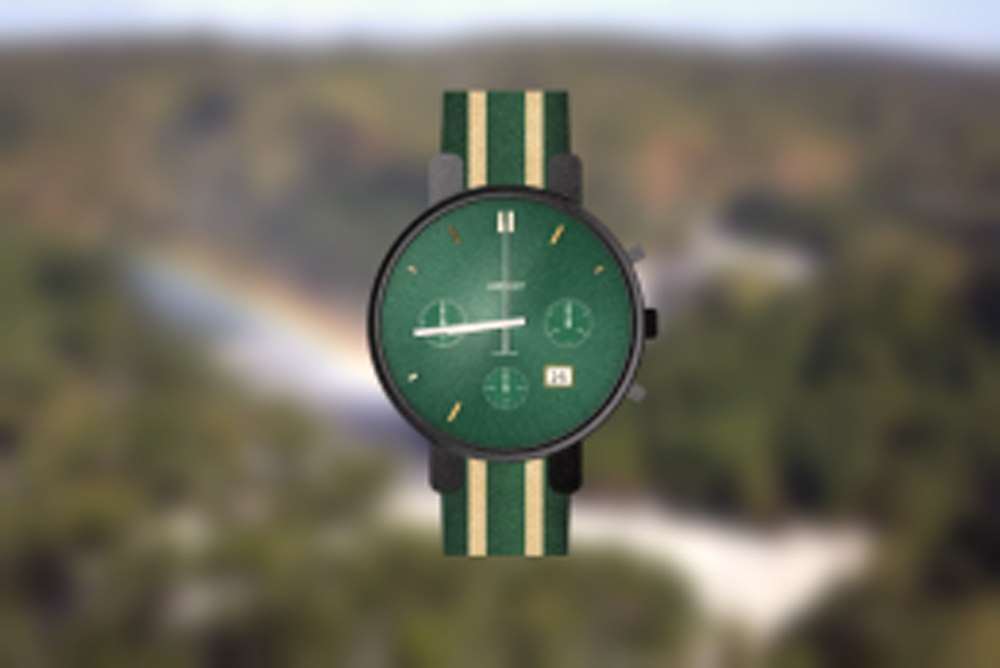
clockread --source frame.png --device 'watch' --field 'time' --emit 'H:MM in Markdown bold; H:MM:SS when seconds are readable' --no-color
**8:44**
